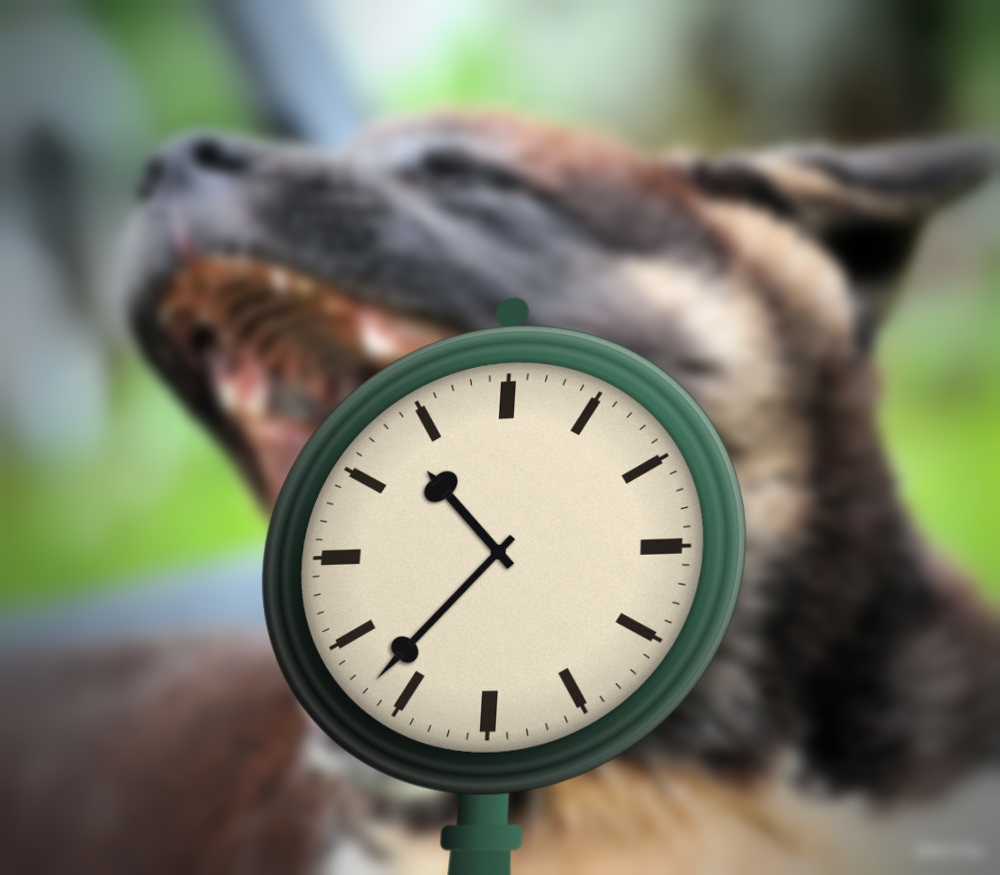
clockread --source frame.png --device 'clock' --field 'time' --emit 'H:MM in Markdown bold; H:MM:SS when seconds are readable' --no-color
**10:37**
